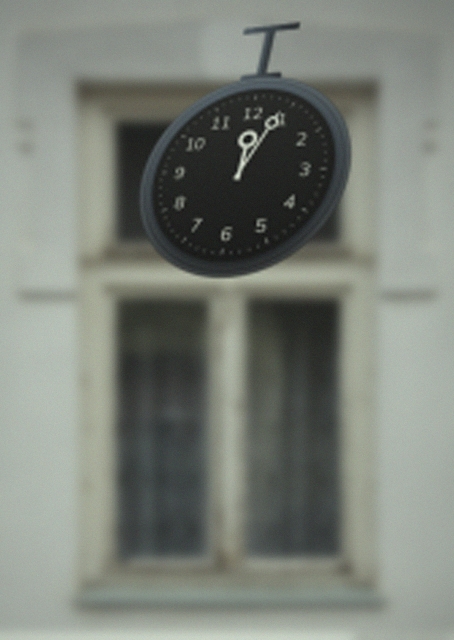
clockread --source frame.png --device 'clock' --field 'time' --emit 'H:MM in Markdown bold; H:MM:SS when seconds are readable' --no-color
**12:04**
